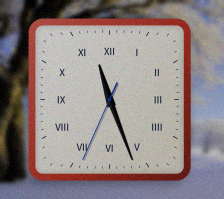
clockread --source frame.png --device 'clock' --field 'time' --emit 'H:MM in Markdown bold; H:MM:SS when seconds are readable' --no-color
**11:26:34**
